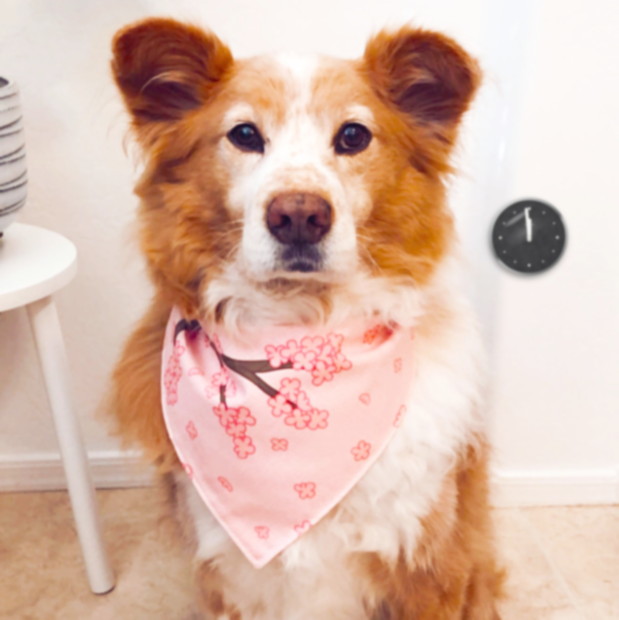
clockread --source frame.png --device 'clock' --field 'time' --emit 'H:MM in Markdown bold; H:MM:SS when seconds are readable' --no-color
**11:59**
